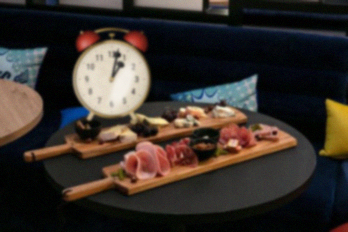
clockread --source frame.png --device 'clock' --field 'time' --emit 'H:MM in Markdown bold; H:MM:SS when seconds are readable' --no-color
**1:02**
